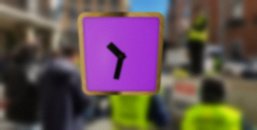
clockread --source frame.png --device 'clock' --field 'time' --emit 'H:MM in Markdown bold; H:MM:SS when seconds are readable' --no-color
**10:32**
